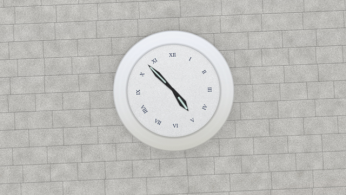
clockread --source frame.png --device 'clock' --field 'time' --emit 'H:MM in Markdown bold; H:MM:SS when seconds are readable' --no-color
**4:53**
